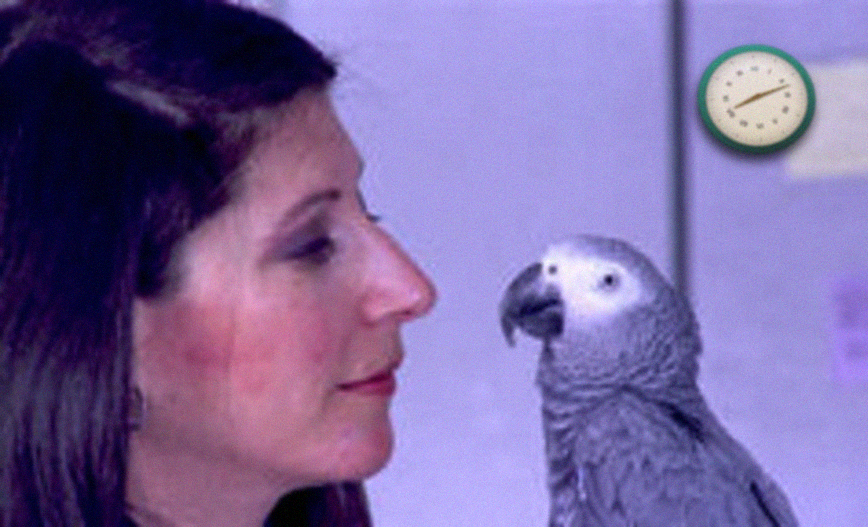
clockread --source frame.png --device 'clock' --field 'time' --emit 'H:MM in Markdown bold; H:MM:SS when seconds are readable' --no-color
**8:12**
